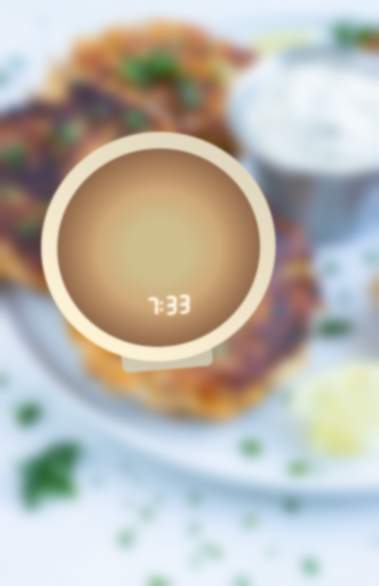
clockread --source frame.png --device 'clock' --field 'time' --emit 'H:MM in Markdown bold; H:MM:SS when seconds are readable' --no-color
**7:33**
